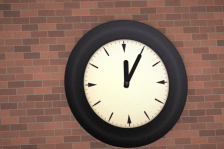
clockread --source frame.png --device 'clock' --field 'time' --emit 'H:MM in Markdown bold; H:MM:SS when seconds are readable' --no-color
**12:05**
